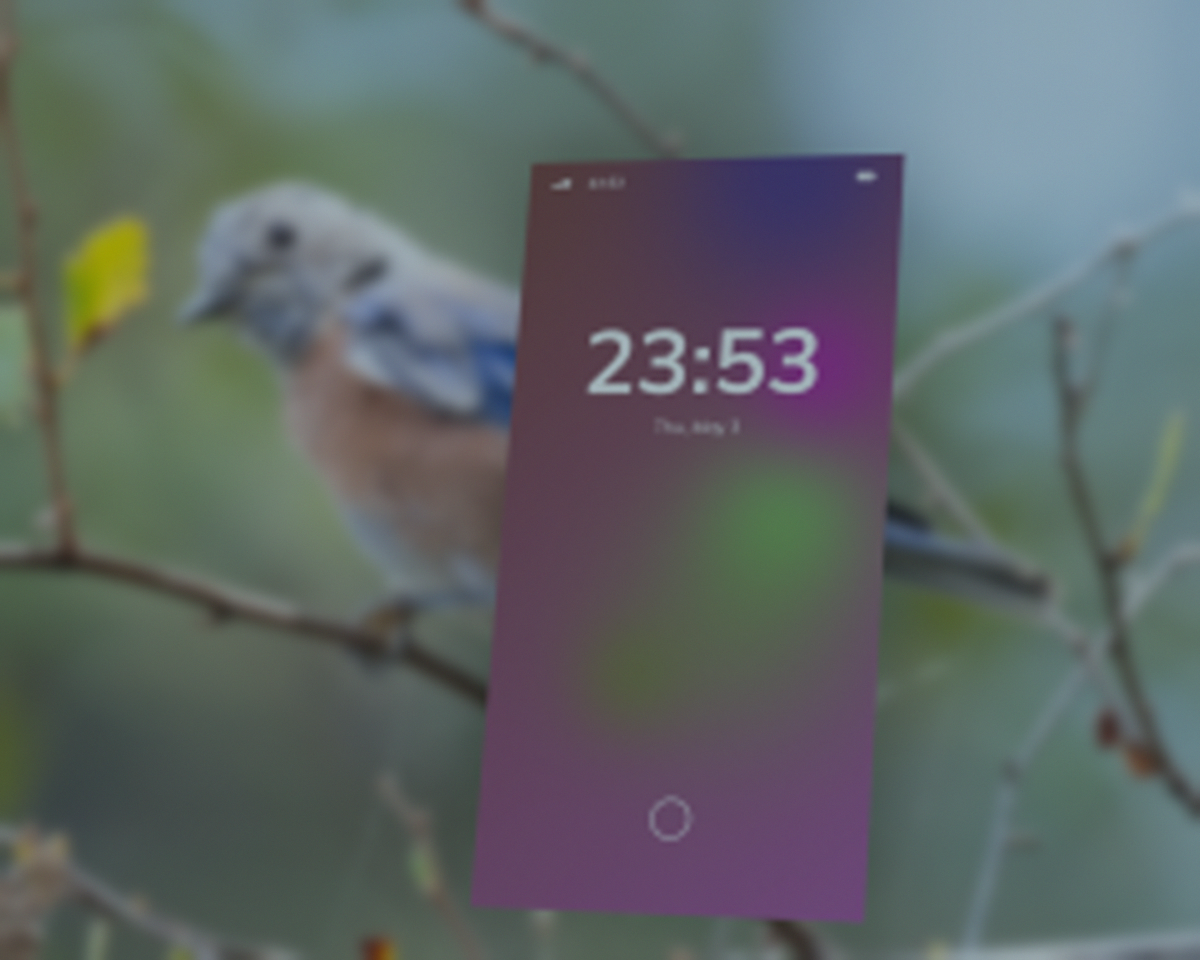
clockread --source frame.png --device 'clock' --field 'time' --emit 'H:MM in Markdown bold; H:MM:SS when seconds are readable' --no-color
**23:53**
